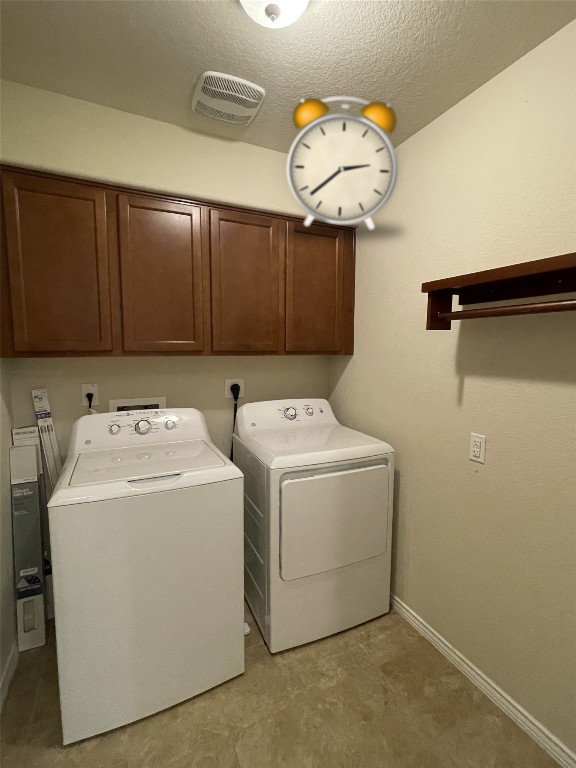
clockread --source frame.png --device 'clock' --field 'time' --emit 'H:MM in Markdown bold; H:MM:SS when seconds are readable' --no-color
**2:38**
